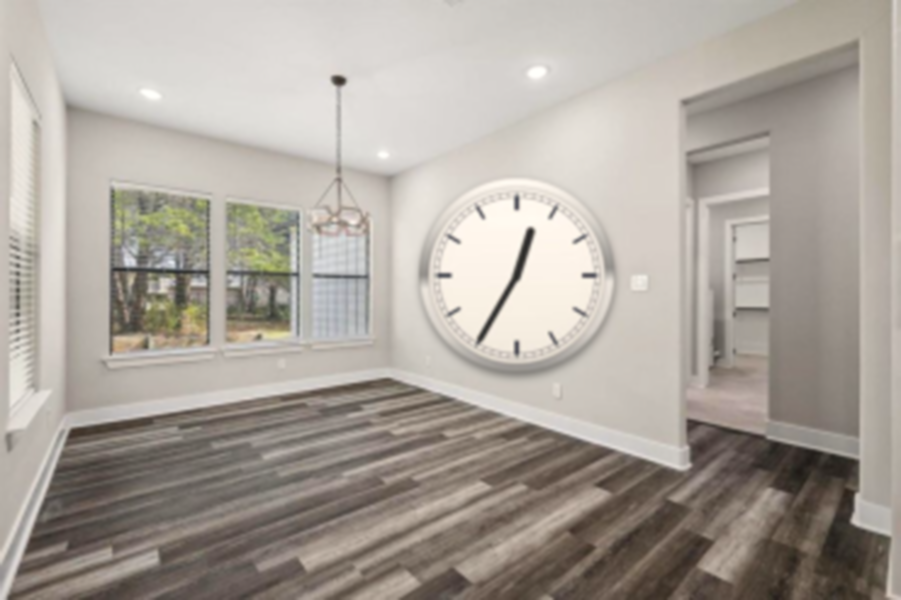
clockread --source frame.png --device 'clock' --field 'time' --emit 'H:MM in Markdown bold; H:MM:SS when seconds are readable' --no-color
**12:35**
